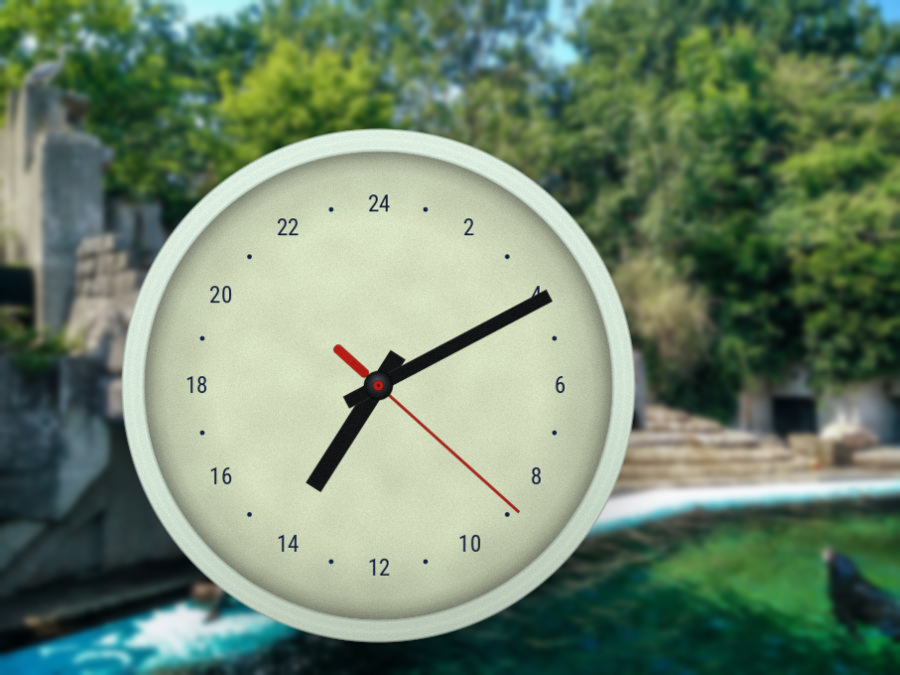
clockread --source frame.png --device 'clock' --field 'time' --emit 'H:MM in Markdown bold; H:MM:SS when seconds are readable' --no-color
**14:10:22**
